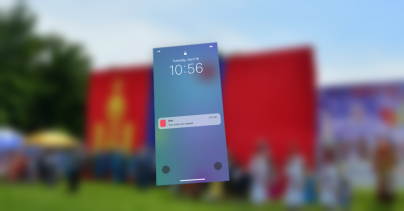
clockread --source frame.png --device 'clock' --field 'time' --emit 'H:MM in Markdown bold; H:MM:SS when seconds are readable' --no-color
**10:56**
